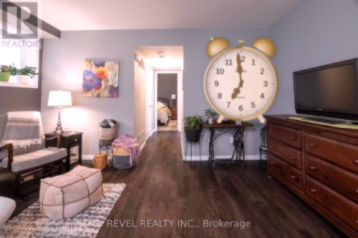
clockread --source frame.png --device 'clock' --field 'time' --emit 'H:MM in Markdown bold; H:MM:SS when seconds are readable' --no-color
**6:59**
